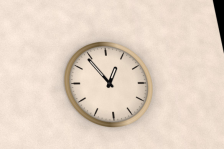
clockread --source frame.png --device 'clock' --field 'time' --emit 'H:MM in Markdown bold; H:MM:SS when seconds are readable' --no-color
**12:54**
